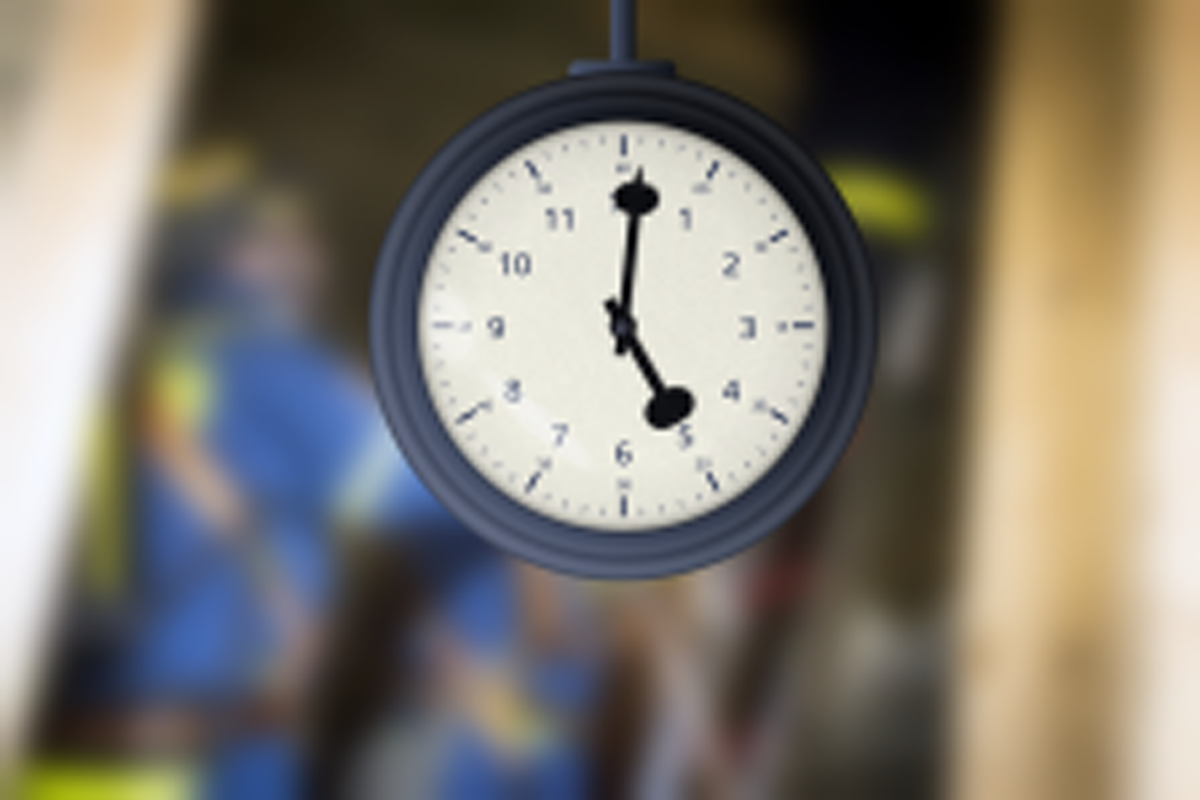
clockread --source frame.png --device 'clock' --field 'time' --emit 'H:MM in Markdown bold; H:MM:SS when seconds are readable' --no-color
**5:01**
